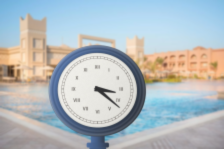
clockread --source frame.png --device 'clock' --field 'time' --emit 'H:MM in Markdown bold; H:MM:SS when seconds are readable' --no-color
**3:22**
